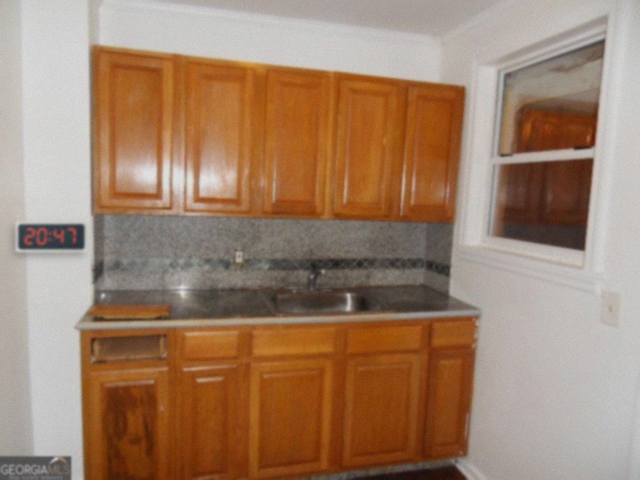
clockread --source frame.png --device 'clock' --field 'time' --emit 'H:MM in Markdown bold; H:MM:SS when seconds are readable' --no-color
**20:47**
